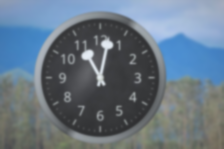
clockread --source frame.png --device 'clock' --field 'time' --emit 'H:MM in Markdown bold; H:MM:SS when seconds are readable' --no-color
**11:02**
